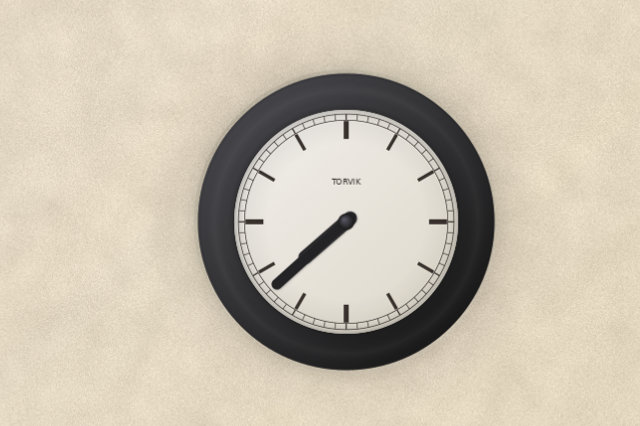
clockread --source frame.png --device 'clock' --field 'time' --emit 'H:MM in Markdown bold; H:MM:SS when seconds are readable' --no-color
**7:38**
